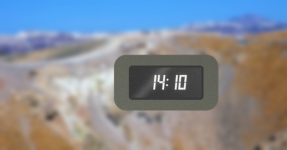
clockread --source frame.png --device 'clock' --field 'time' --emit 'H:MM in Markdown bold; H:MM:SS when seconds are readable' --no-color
**14:10**
